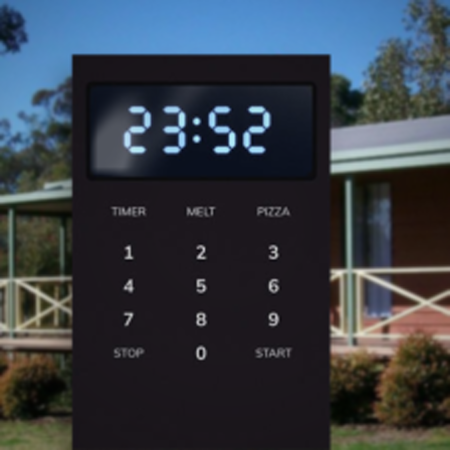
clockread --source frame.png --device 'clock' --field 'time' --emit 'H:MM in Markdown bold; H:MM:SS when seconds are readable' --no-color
**23:52**
